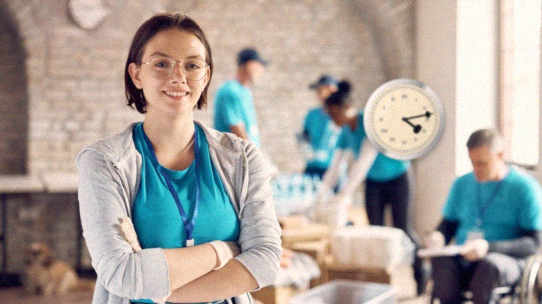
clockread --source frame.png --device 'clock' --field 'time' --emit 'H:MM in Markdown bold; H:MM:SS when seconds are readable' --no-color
**4:13**
